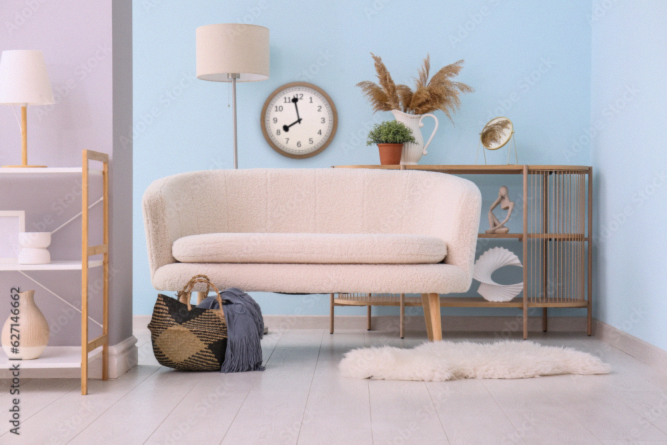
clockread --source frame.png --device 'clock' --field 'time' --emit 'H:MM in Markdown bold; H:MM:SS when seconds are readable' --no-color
**7:58**
